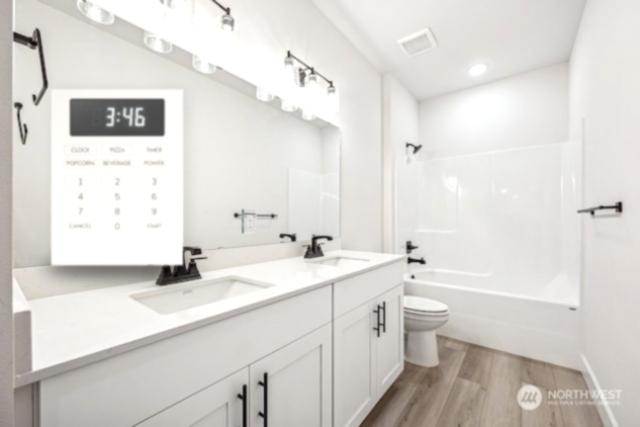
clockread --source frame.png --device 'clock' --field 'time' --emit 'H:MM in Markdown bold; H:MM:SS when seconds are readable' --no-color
**3:46**
